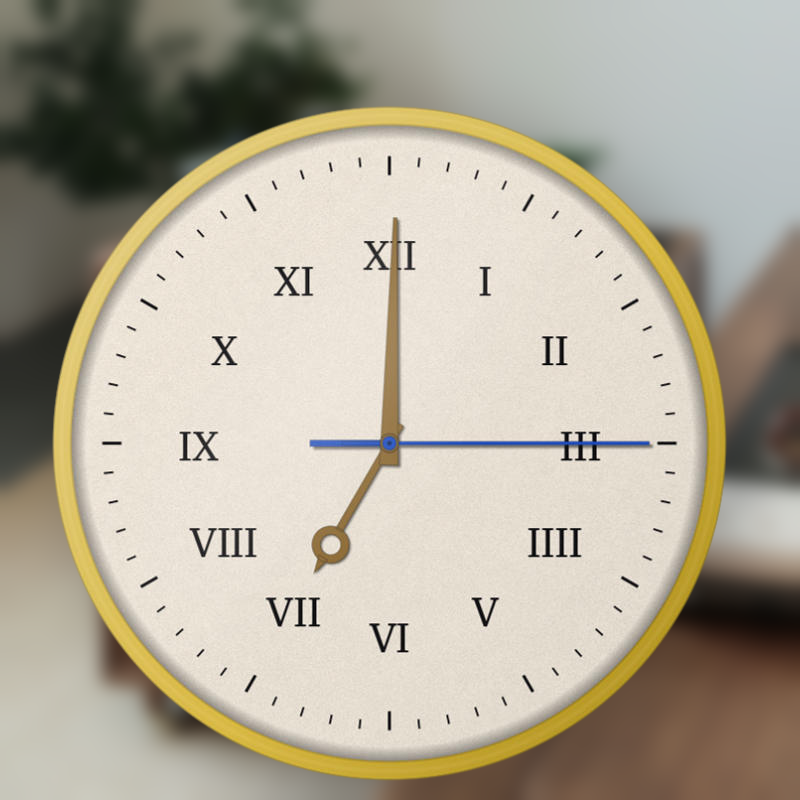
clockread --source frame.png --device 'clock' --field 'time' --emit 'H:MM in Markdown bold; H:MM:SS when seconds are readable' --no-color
**7:00:15**
